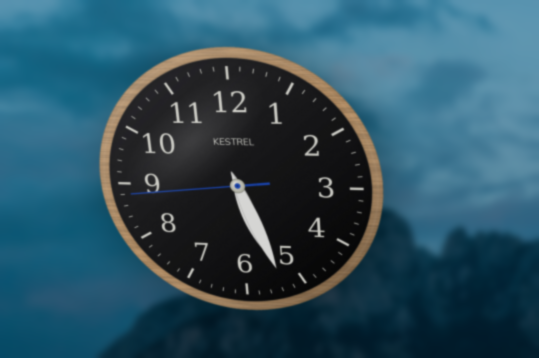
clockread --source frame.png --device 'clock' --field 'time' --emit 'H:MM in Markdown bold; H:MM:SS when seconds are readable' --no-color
**5:26:44**
